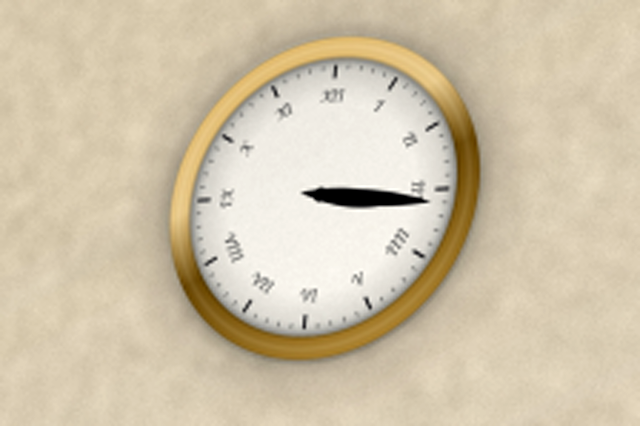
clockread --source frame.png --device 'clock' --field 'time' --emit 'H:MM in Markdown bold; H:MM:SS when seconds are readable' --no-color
**3:16**
